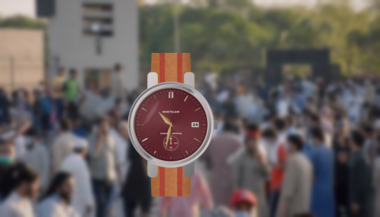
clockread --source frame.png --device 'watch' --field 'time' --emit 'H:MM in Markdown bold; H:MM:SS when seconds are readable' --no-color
**10:32**
